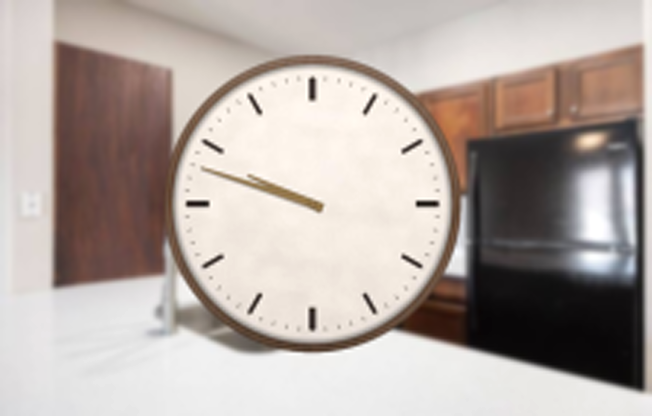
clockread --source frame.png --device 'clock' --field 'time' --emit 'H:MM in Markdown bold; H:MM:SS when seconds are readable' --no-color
**9:48**
